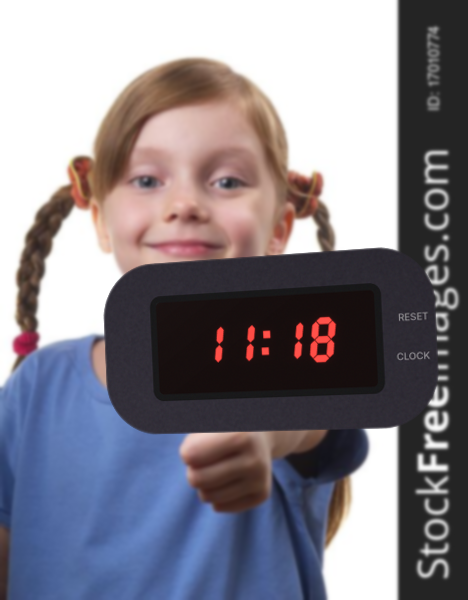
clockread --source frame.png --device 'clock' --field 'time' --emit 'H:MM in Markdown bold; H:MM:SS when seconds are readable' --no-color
**11:18**
